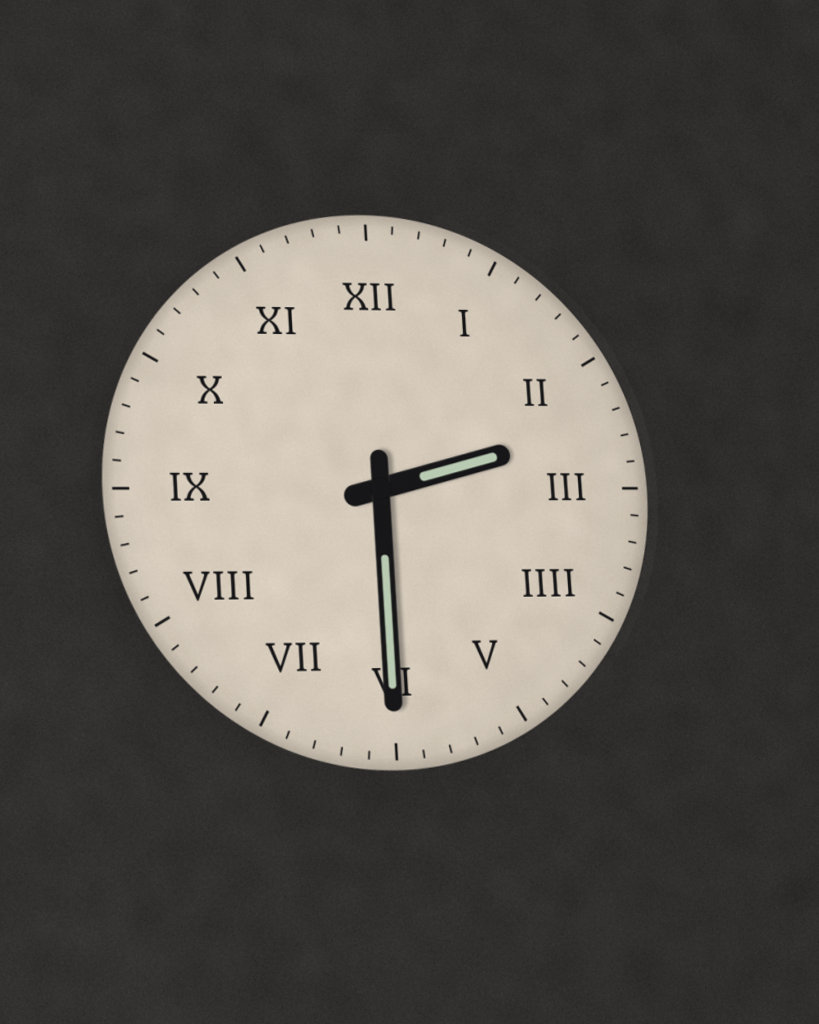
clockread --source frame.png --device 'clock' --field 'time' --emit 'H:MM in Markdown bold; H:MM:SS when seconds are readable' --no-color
**2:30**
